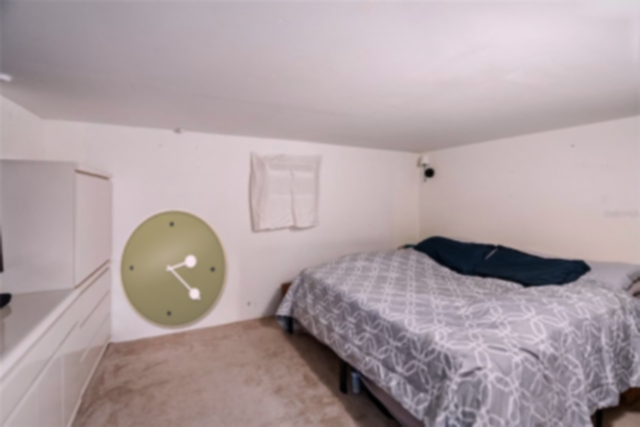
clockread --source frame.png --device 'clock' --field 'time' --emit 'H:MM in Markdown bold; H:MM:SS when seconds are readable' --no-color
**2:22**
